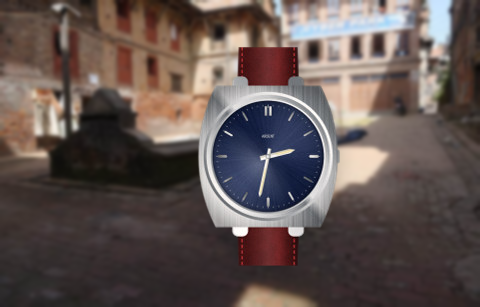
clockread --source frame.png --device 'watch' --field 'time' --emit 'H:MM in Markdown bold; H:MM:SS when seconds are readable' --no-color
**2:32**
